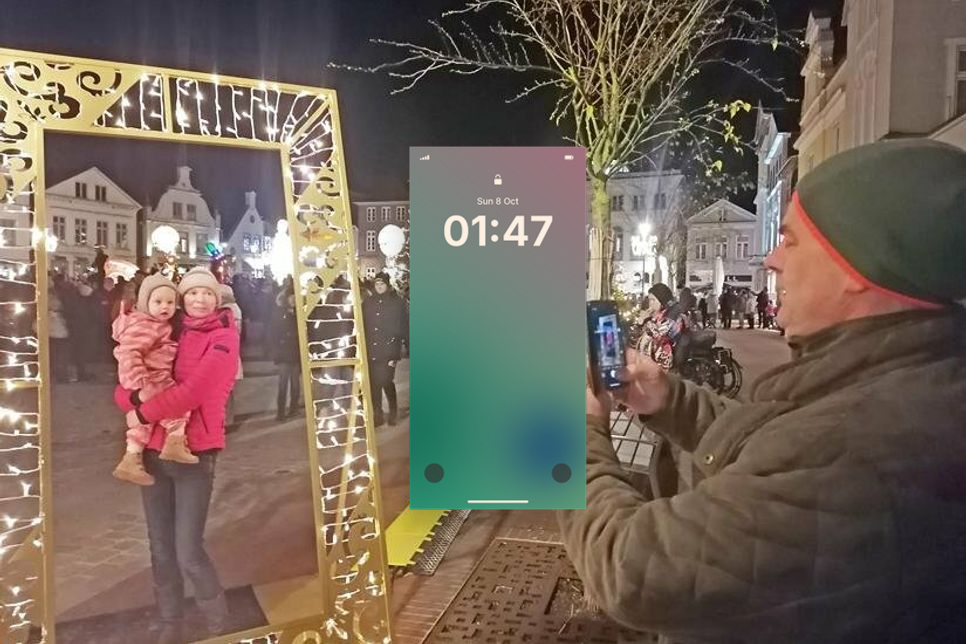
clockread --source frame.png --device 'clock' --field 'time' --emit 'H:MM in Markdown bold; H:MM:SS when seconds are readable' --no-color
**1:47**
